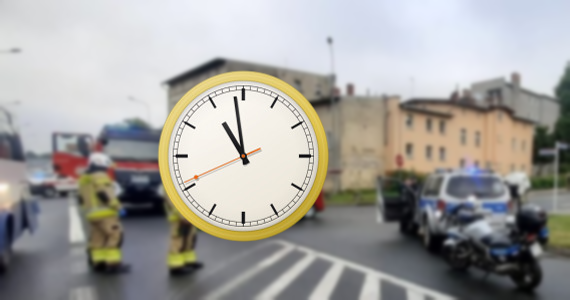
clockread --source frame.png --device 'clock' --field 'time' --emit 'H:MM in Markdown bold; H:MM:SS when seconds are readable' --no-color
**10:58:41**
